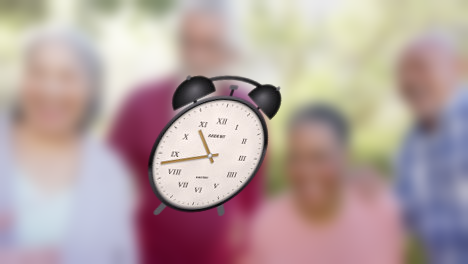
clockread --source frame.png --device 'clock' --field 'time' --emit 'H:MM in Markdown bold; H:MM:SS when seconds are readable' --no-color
**10:43**
